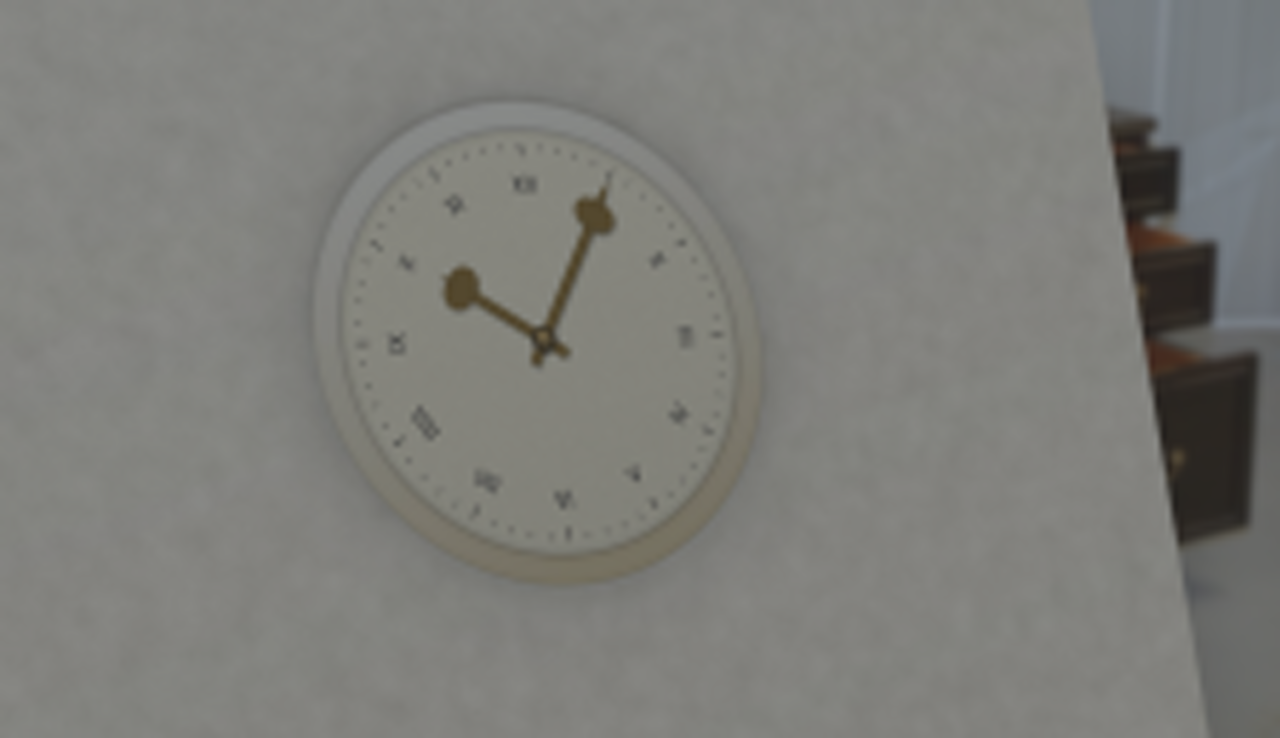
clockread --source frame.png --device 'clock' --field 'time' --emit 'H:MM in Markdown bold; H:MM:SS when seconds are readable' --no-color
**10:05**
